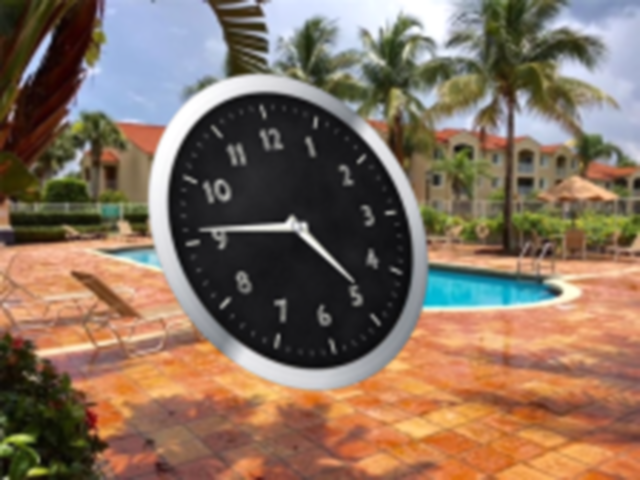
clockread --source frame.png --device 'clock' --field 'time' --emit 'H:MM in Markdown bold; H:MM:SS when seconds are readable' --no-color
**4:46**
